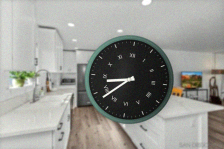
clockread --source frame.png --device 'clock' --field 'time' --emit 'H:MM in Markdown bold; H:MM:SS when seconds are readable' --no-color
**8:38**
